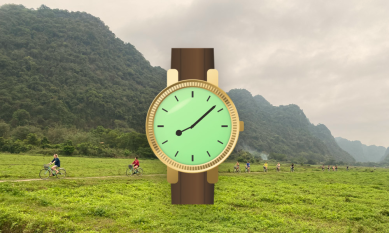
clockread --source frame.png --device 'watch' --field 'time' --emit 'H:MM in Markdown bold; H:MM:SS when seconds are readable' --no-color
**8:08**
